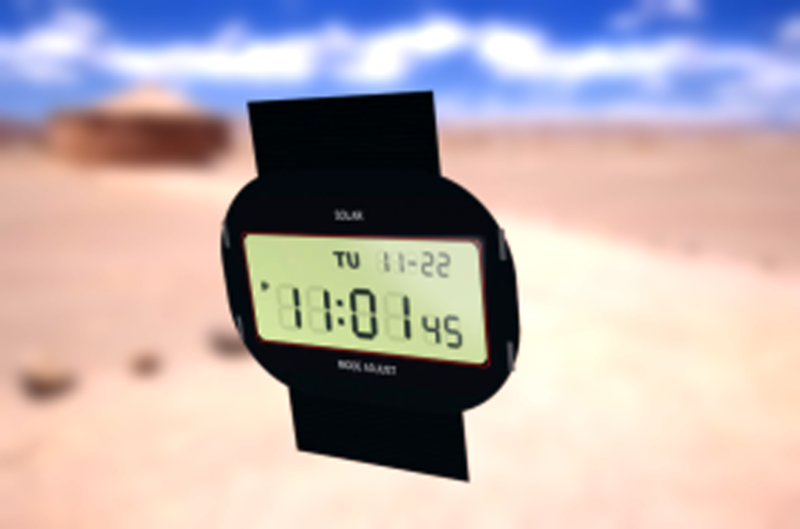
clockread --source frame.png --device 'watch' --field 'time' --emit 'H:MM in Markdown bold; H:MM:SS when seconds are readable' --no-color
**11:01:45**
